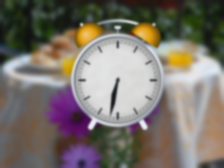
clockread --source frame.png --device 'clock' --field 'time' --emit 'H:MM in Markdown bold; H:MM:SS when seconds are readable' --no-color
**6:32**
